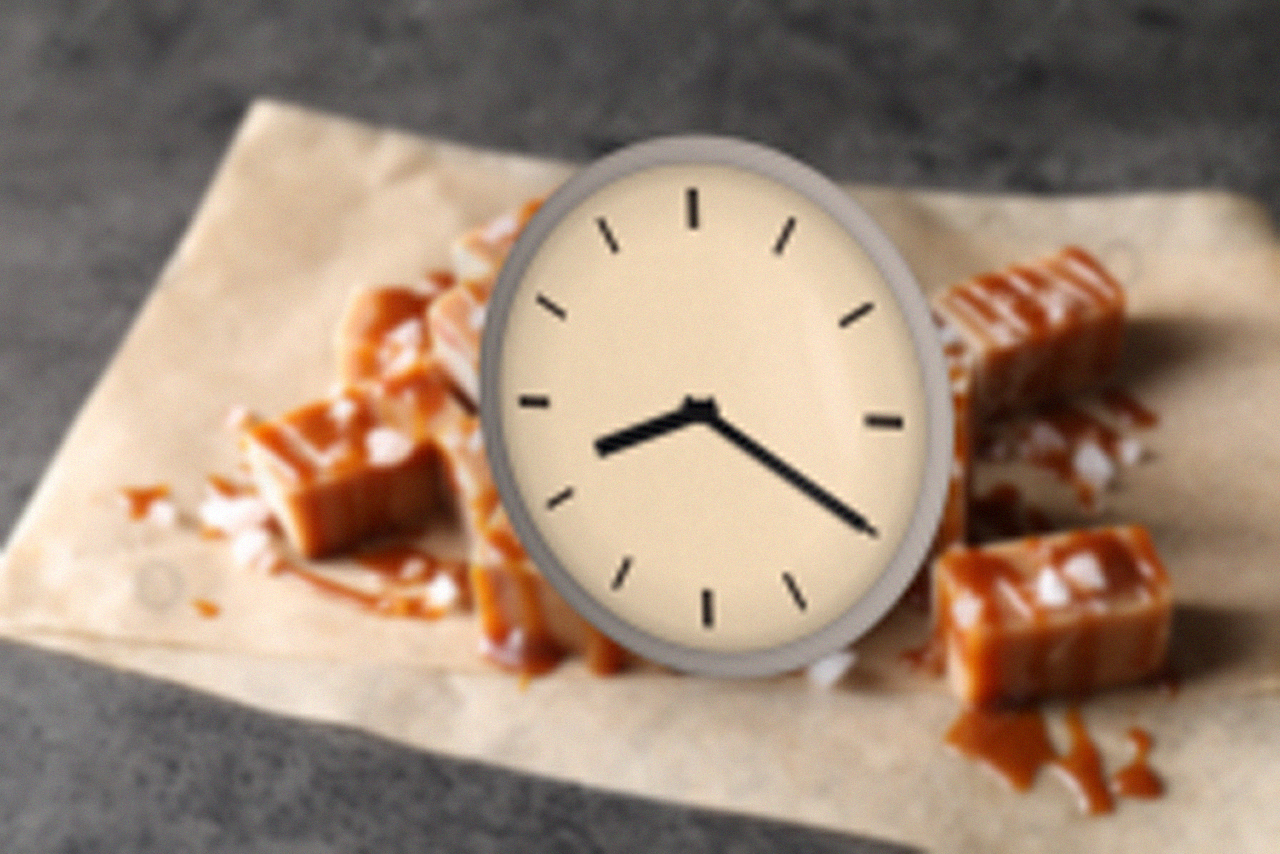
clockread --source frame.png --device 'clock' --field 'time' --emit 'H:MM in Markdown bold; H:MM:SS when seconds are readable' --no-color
**8:20**
